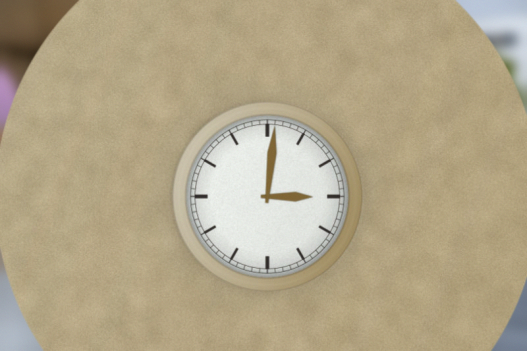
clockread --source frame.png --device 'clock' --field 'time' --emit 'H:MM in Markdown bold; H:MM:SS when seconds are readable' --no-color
**3:01**
